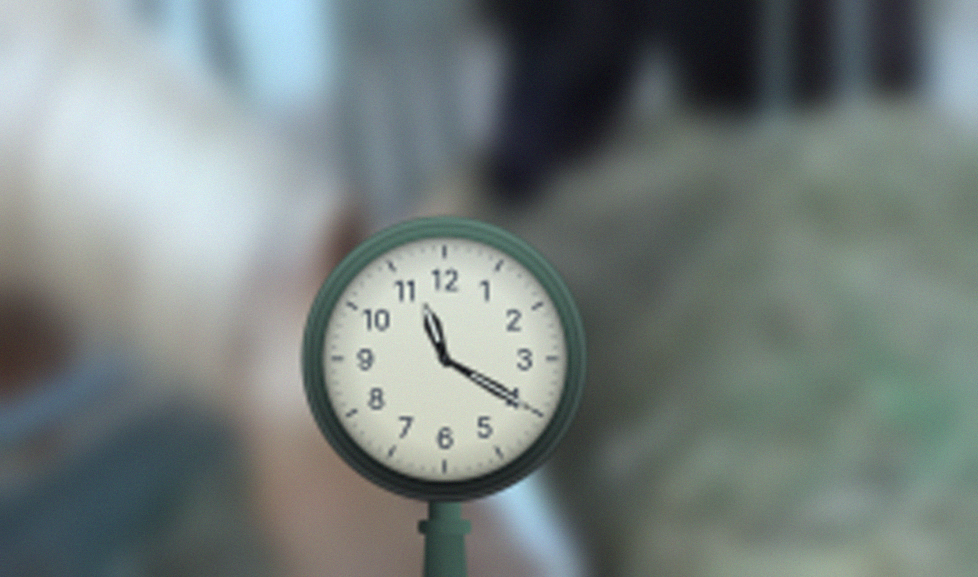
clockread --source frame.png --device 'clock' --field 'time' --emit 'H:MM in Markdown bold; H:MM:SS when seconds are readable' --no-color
**11:20**
